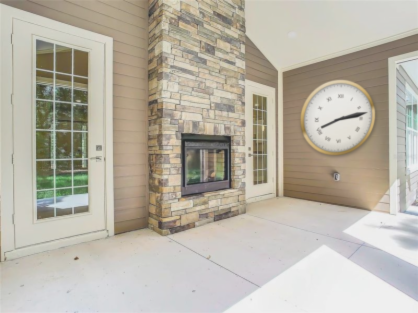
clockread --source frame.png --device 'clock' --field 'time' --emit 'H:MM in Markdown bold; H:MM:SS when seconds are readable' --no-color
**8:13**
